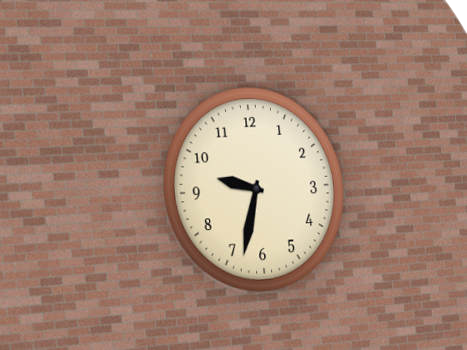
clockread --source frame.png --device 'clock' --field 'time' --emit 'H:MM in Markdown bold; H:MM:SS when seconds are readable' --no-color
**9:33**
